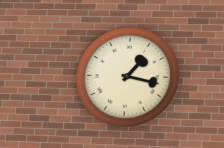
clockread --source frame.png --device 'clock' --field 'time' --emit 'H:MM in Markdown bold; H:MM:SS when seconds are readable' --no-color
**1:17**
